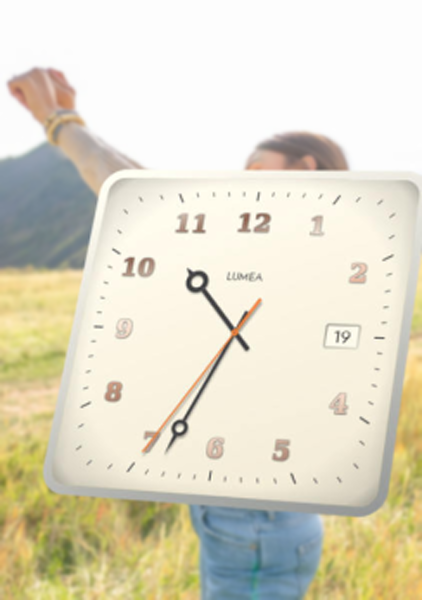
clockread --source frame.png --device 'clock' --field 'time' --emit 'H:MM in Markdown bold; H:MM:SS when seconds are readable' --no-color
**10:33:35**
